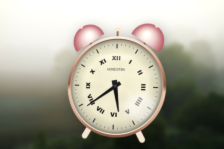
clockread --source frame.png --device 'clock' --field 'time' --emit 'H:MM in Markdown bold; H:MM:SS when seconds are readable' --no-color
**5:39**
